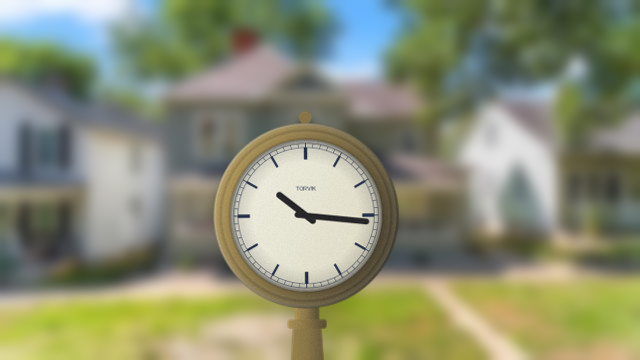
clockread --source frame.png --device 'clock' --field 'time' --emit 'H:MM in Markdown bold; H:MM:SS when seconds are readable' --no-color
**10:16**
